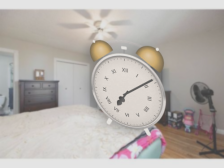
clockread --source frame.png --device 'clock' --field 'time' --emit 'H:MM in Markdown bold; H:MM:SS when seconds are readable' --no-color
**7:09**
